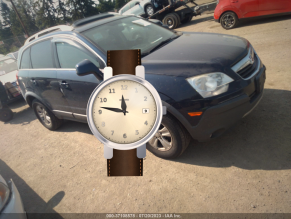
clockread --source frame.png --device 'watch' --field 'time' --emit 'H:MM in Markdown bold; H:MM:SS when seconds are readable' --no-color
**11:47**
